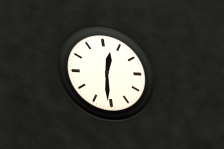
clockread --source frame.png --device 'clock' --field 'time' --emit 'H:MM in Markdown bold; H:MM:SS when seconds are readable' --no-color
**12:31**
